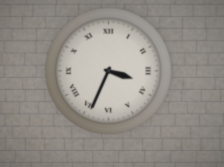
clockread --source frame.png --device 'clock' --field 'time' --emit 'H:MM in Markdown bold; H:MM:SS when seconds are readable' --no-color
**3:34**
